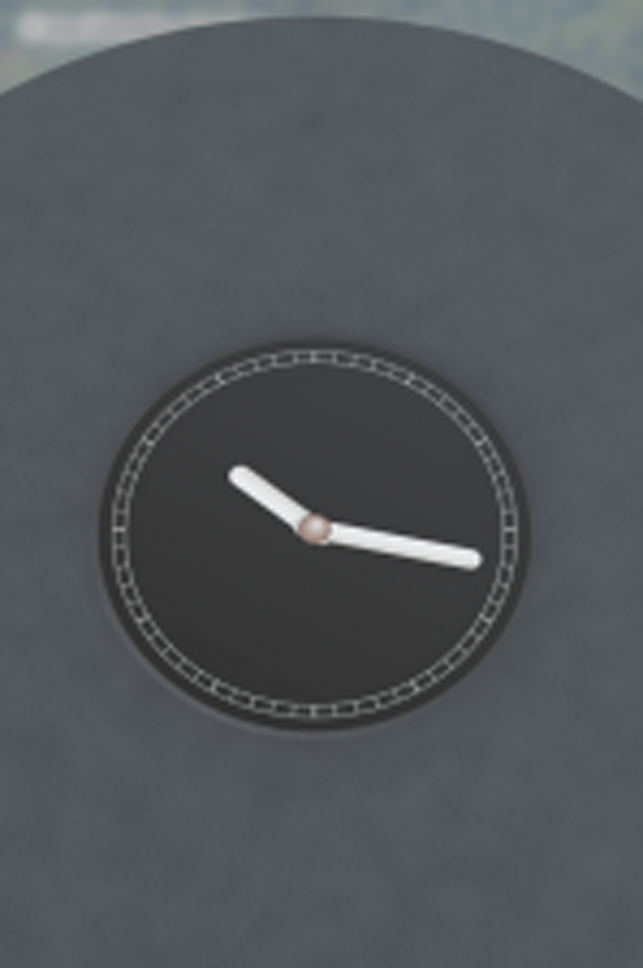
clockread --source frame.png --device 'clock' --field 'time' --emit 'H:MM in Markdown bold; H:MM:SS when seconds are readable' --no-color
**10:17**
